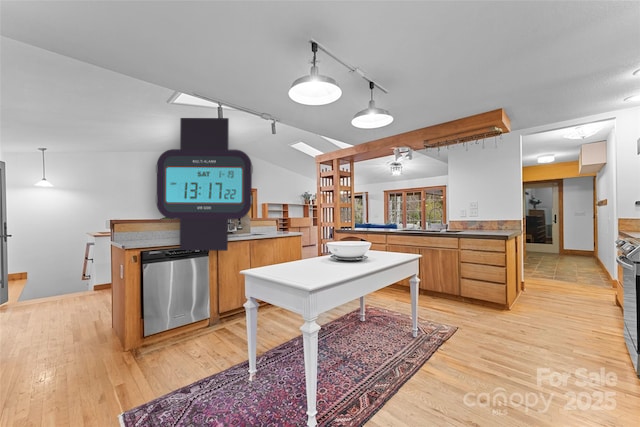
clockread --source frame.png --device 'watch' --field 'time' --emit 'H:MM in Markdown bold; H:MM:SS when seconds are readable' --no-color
**13:17:22**
